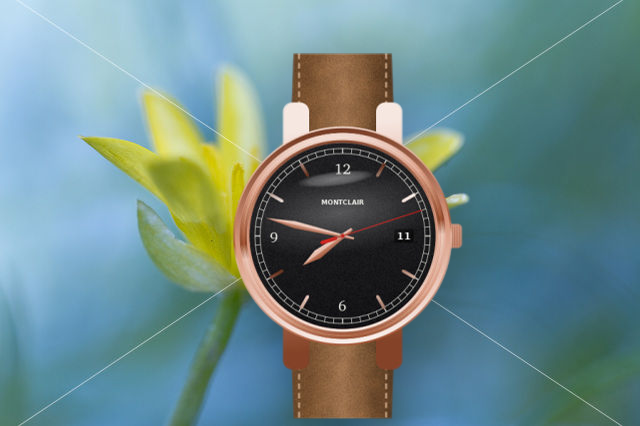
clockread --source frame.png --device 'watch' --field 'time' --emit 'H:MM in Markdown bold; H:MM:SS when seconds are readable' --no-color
**7:47:12**
